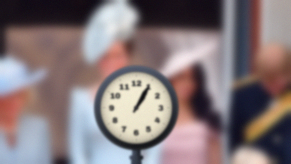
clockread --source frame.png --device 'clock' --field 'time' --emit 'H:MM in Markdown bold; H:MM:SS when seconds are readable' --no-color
**1:05**
